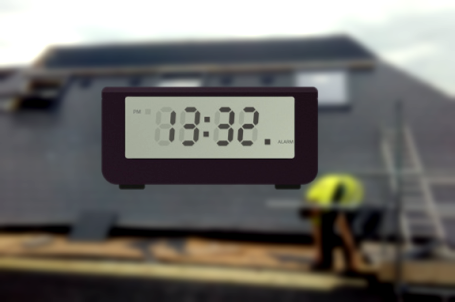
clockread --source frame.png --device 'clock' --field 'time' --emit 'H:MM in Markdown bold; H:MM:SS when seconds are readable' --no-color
**13:32**
